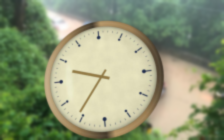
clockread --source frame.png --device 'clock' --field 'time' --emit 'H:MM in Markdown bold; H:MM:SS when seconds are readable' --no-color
**9:36**
